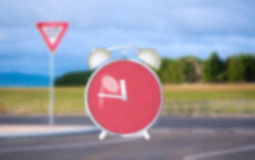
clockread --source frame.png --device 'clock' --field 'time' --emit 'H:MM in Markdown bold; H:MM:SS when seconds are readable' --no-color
**11:46**
